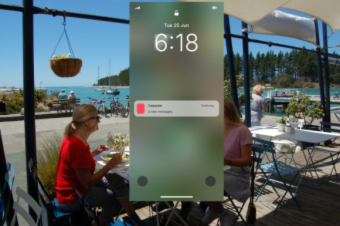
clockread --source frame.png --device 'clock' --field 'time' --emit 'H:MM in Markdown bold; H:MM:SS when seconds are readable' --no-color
**6:18**
